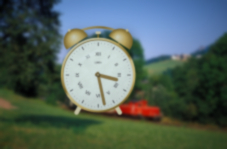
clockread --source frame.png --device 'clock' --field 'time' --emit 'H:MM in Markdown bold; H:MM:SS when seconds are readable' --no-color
**3:28**
